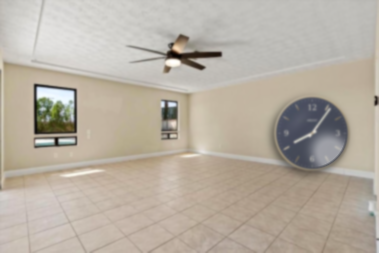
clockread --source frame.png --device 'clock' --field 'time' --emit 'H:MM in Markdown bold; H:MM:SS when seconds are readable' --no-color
**8:06**
